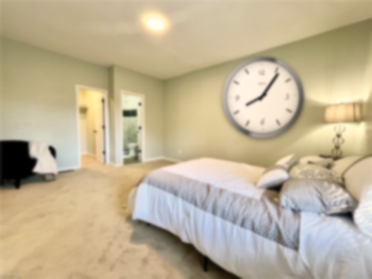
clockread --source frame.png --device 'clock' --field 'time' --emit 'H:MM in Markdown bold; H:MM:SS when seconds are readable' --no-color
**8:06**
